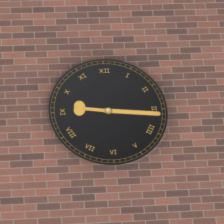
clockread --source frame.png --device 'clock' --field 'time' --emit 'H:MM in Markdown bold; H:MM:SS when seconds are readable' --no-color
**9:16**
